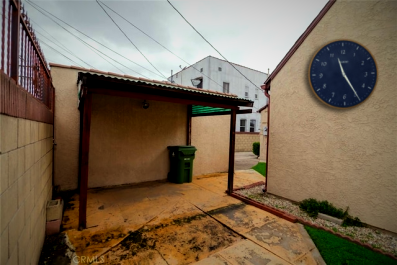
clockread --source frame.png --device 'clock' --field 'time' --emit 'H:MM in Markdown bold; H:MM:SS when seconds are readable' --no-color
**11:25**
